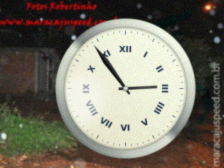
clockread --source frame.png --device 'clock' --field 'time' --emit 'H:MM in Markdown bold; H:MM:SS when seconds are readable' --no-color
**2:54**
